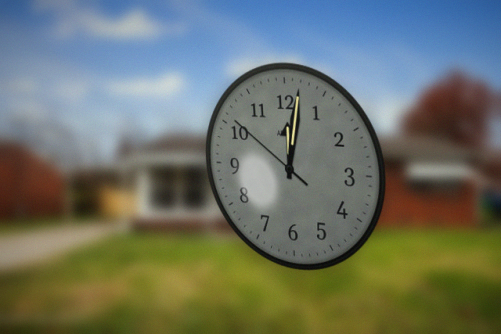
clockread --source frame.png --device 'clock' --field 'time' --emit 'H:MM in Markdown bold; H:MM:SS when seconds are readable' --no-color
**12:01:51**
